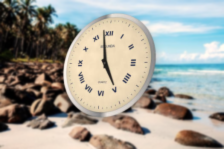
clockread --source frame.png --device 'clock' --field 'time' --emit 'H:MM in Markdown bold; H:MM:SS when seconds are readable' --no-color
**4:58**
